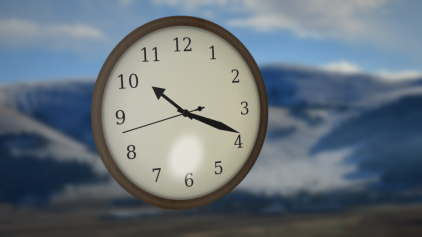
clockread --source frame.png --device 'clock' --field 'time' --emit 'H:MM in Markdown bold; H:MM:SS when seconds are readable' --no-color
**10:18:43**
